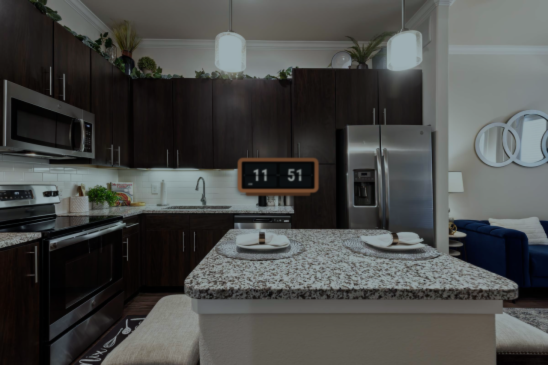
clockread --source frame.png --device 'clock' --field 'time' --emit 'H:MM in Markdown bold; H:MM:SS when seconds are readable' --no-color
**11:51**
